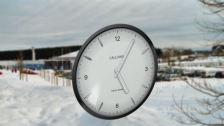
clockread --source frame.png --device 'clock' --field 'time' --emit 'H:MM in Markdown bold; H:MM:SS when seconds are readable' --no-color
**5:05**
